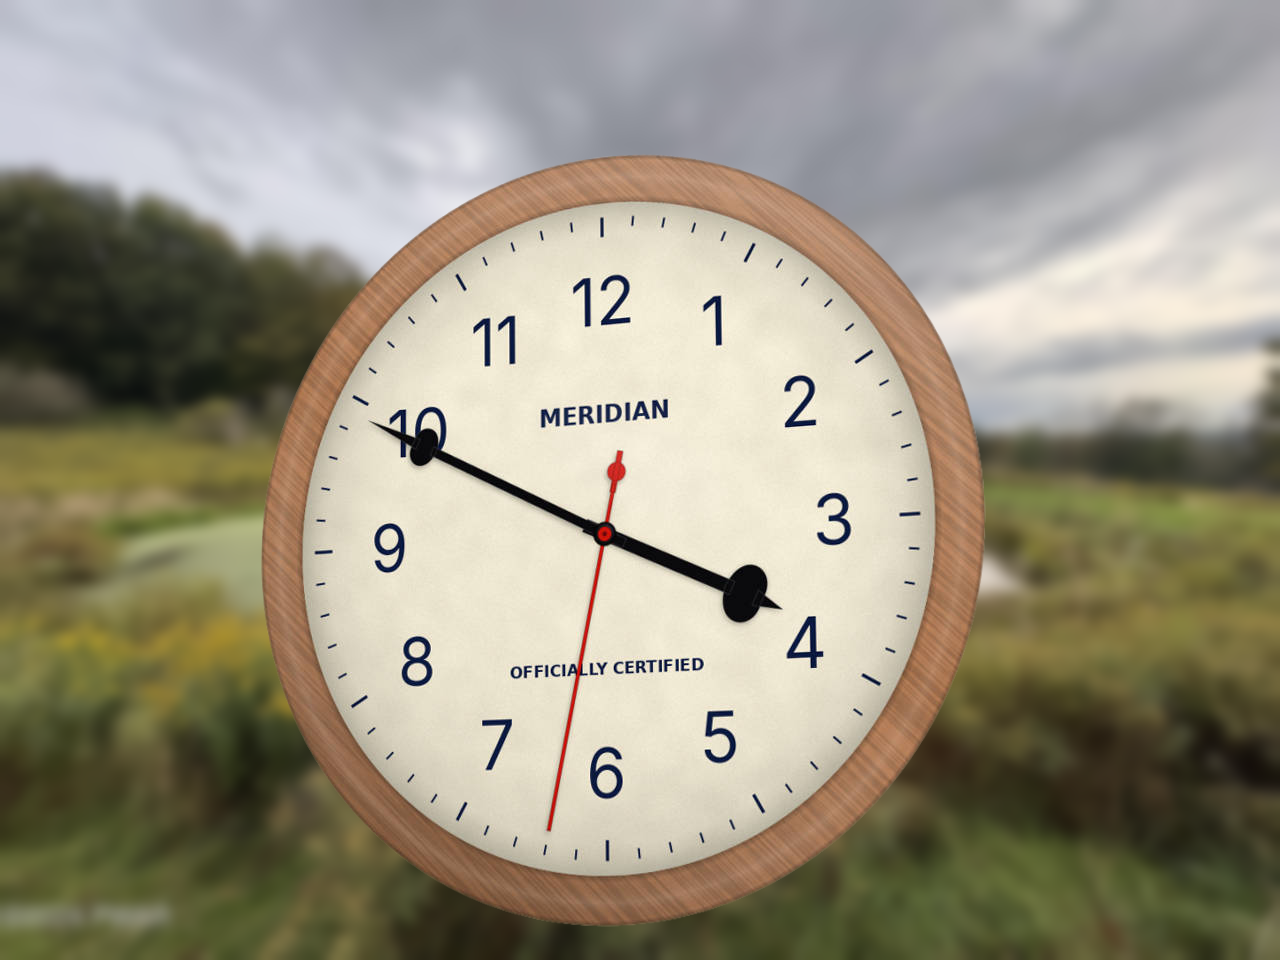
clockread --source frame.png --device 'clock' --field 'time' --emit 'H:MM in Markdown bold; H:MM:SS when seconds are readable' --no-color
**3:49:32**
